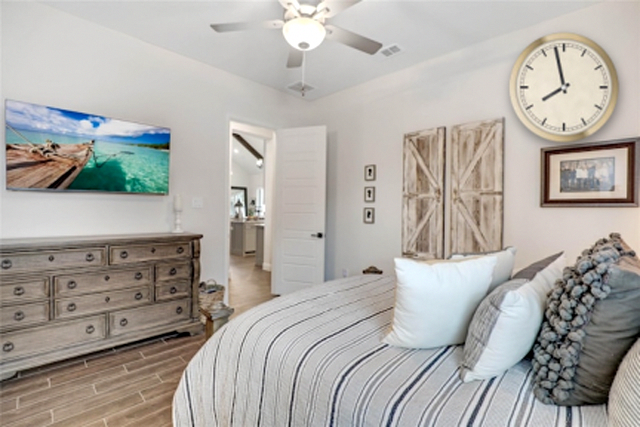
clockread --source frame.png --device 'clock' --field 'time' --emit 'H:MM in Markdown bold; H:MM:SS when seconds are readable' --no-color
**7:58**
